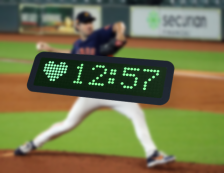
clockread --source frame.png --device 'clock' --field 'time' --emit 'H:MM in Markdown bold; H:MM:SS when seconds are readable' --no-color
**12:57**
